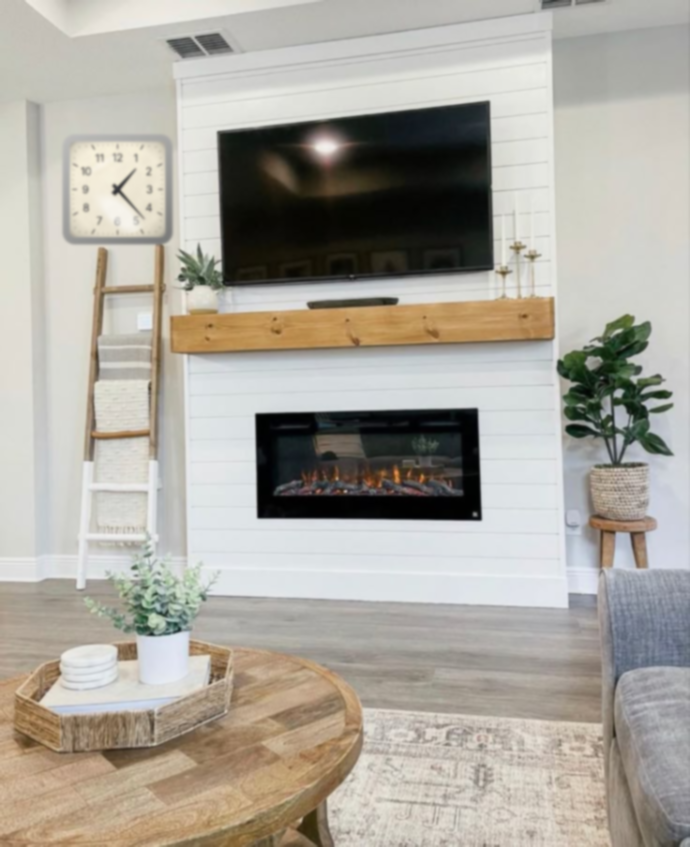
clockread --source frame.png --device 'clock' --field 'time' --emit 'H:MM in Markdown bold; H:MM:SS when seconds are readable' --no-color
**1:23**
